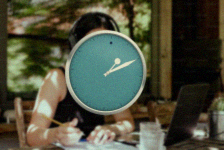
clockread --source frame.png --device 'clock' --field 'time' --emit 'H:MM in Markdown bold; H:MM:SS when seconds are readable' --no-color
**1:10**
